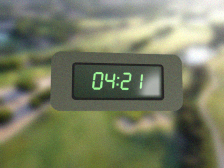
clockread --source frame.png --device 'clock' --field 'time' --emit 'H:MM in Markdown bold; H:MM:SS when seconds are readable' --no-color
**4:21**
